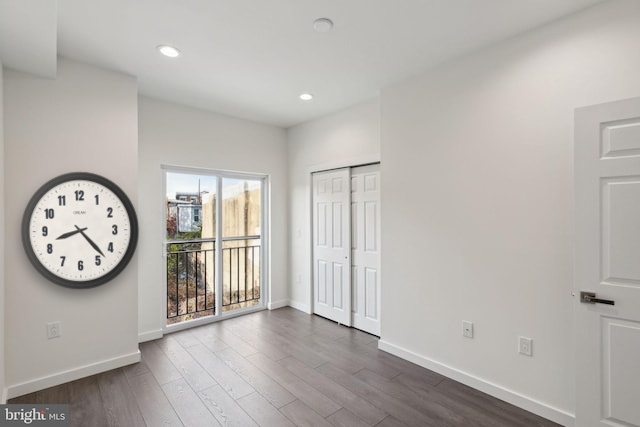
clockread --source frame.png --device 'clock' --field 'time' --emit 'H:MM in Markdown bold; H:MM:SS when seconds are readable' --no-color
**8:23**
